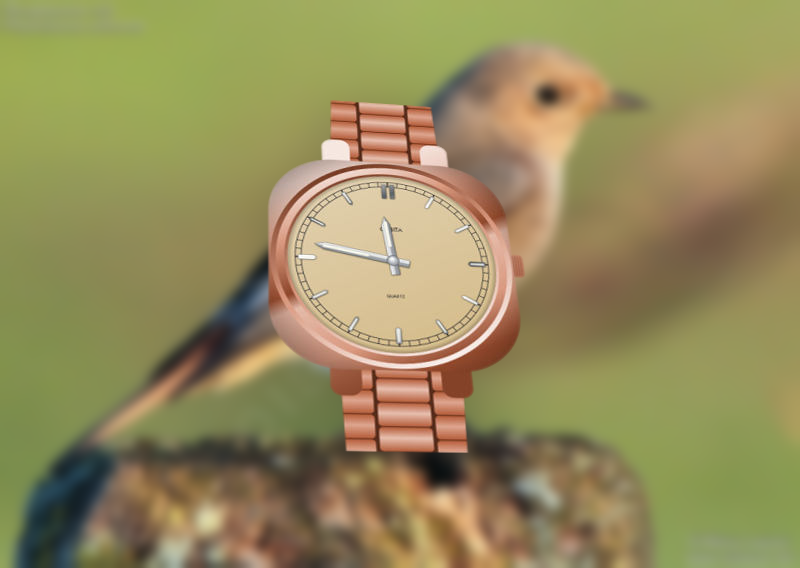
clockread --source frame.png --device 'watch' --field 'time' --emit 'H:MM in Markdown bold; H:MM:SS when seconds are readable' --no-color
**11:47**
